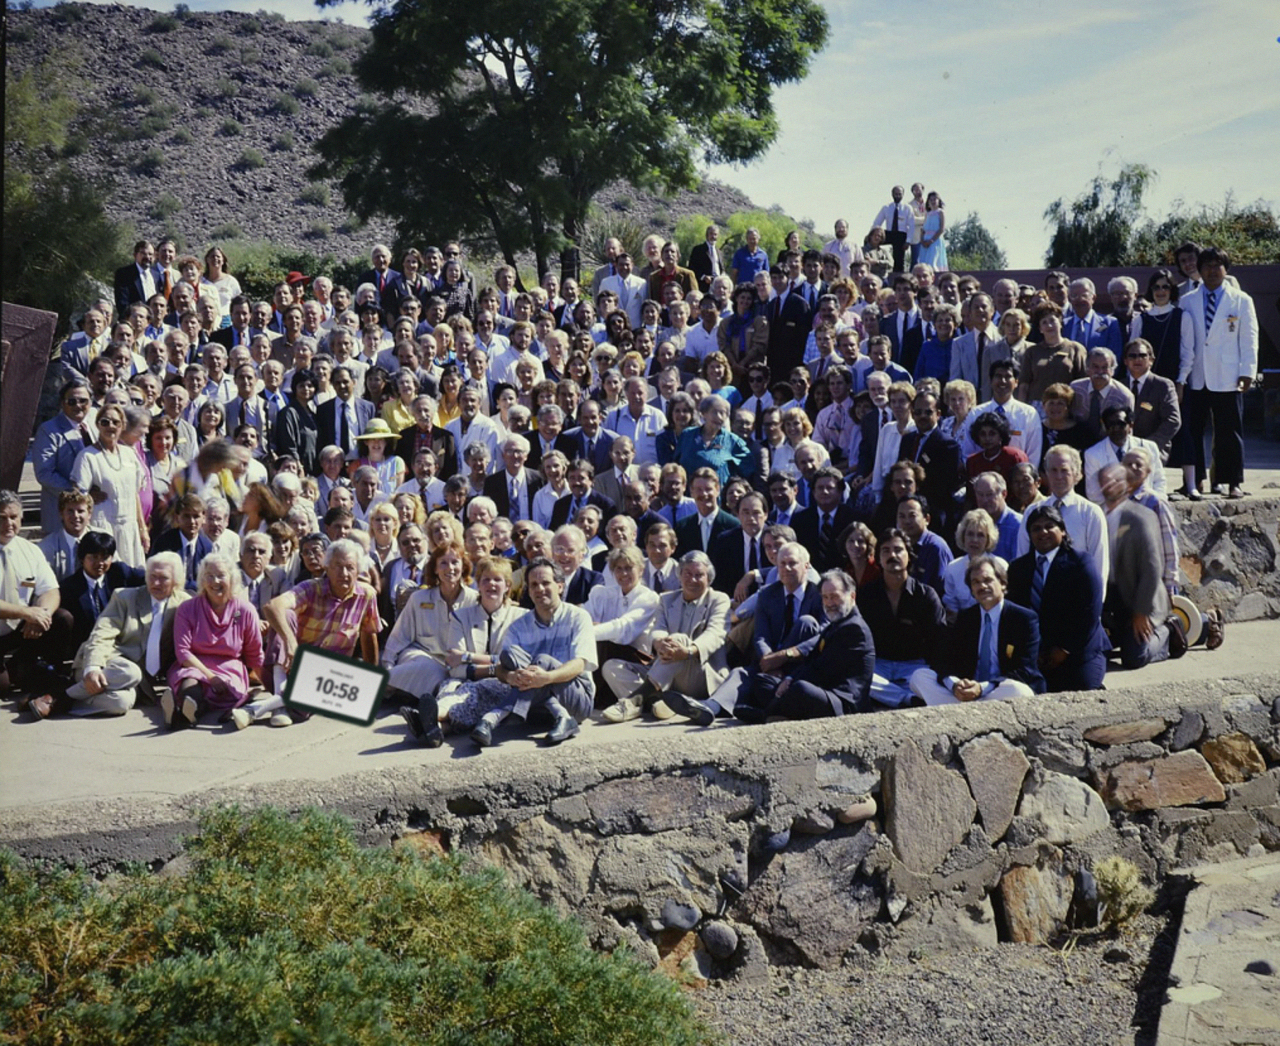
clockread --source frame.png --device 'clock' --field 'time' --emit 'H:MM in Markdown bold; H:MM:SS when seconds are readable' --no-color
**10:58**
